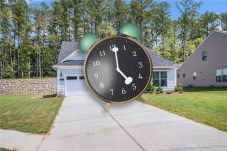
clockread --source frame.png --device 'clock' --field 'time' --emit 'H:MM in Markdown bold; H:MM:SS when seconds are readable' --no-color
**5:01**
